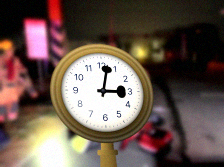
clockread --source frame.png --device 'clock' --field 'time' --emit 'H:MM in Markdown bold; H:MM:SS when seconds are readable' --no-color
**3:02**
